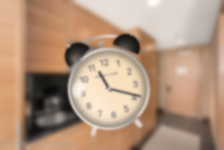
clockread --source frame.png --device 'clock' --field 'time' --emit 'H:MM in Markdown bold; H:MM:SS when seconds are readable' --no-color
**11:19**
